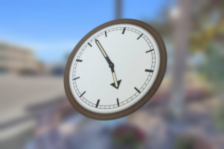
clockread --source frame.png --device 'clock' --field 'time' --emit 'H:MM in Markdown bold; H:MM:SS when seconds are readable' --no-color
**4:52**
